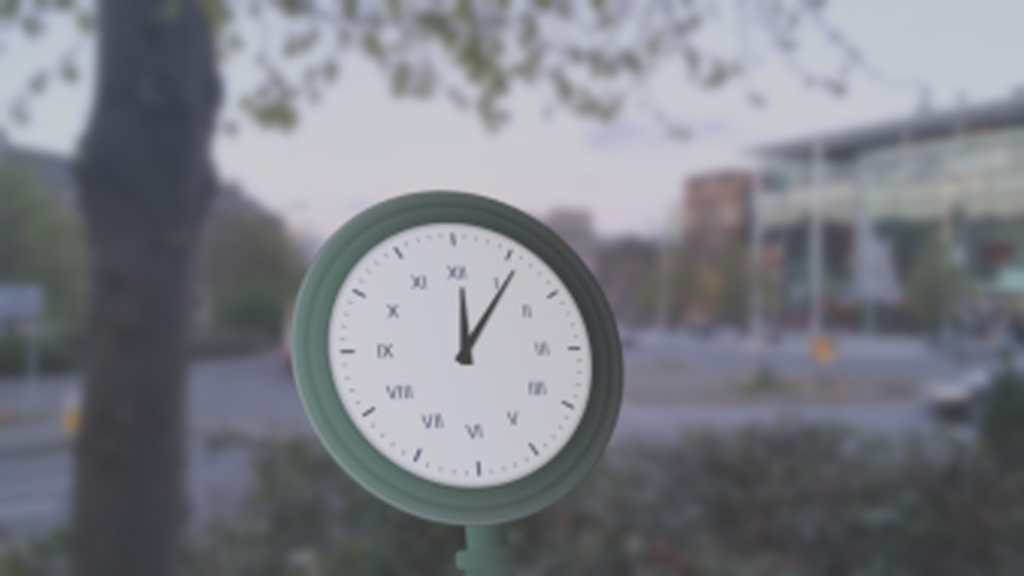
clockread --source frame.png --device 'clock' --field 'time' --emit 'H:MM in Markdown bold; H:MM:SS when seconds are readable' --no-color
**12:06**
